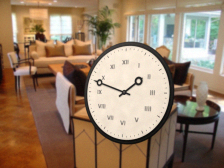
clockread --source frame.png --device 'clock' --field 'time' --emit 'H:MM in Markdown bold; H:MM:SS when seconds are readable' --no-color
**1:48**
